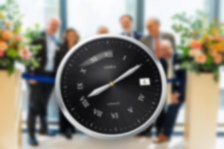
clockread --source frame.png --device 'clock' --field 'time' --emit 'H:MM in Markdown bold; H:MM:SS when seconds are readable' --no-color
**8:10**
